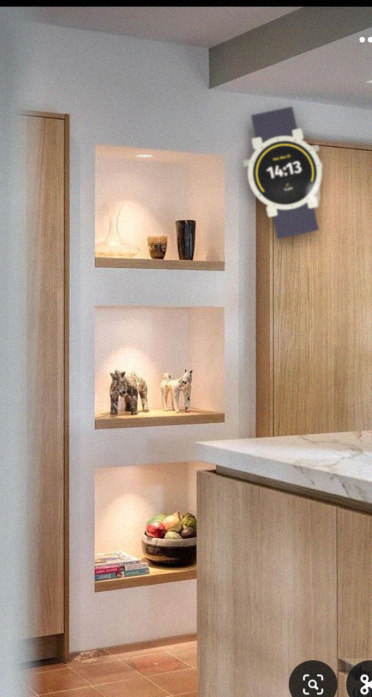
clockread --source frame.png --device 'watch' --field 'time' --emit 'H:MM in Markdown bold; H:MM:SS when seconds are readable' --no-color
**14:13**
